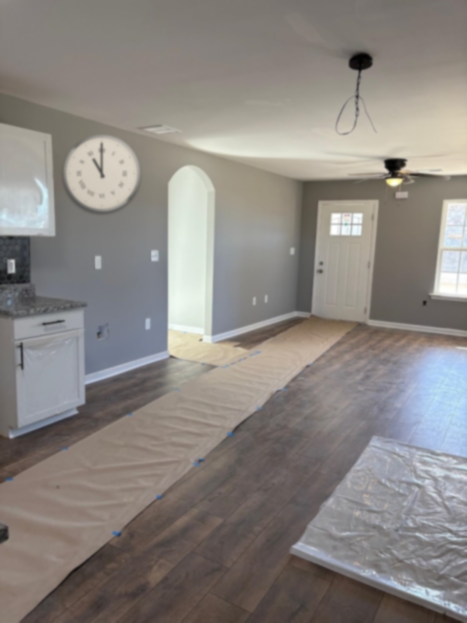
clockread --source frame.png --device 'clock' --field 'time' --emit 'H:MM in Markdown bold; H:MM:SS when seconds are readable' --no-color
**11:00**
